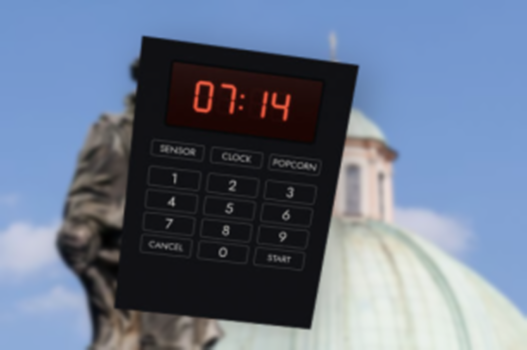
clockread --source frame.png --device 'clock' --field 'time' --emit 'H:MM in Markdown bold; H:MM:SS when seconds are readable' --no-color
**7:14**
